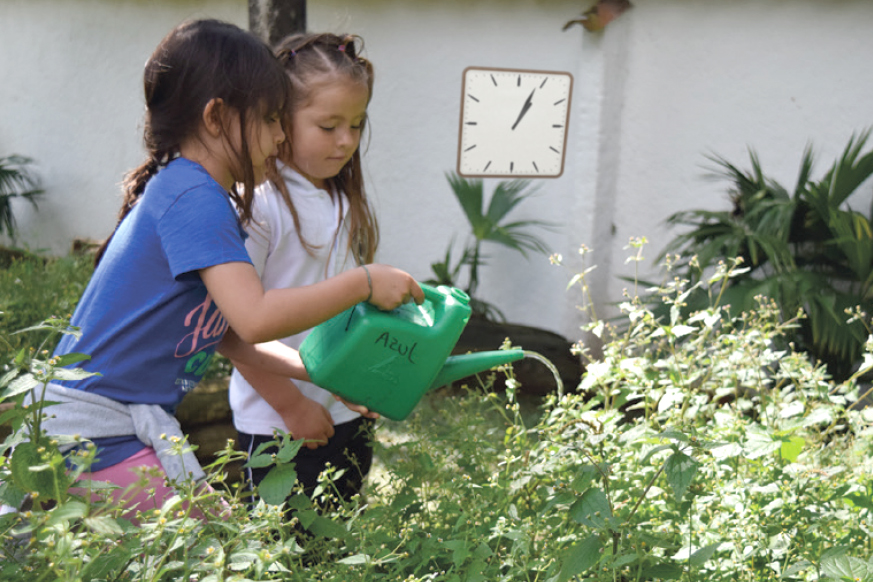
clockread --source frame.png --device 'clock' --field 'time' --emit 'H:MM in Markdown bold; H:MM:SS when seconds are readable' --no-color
**1:04**
